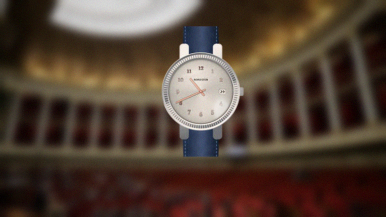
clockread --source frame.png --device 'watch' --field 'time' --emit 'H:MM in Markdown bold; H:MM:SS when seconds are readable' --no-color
**10:41**
